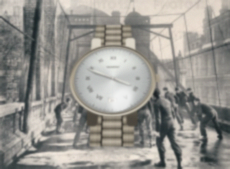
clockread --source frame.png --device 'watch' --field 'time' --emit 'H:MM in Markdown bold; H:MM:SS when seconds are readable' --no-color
**3:49**
